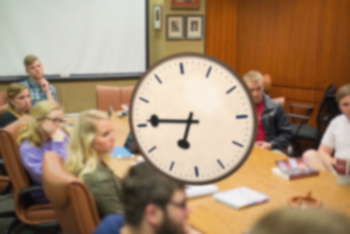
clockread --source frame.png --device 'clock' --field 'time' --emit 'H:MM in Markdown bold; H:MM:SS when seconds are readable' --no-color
**6:46**
